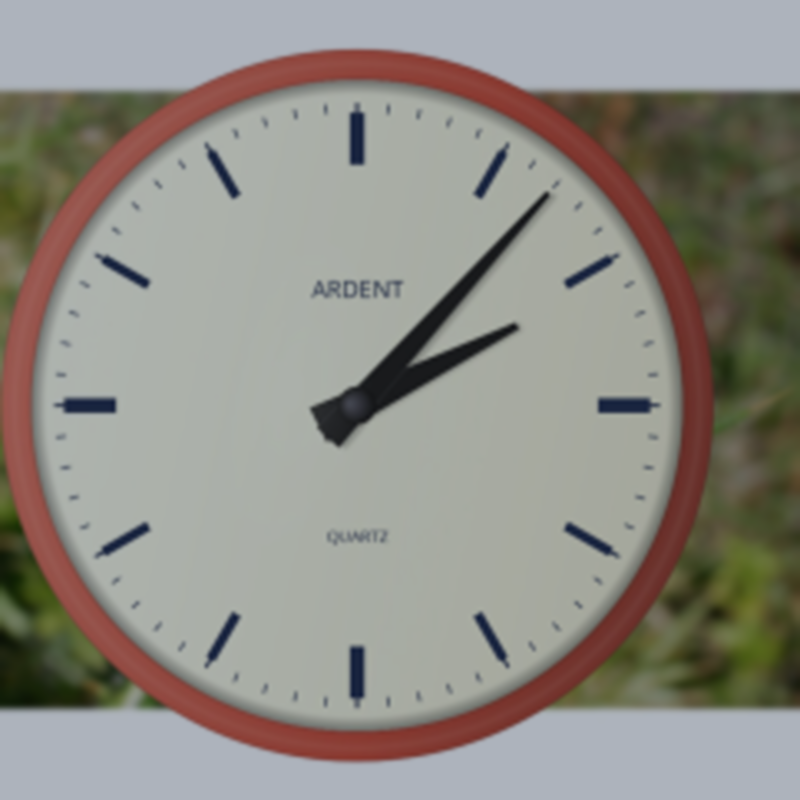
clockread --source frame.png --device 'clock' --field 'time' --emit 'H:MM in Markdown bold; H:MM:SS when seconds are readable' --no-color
**2:07**
